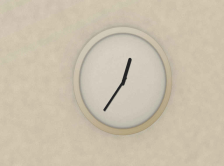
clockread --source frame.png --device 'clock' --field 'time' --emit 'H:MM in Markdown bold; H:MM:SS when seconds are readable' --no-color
**12:36**
